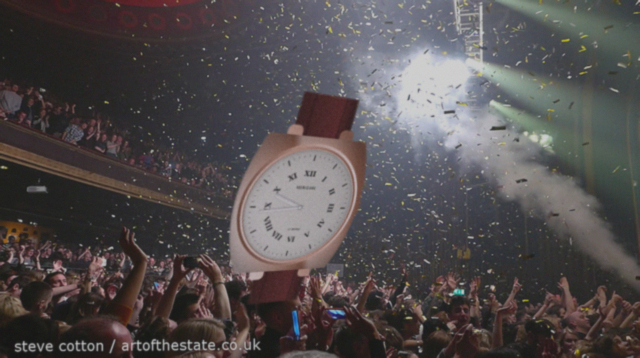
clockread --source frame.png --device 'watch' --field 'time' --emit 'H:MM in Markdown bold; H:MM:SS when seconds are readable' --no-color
**9:44**
